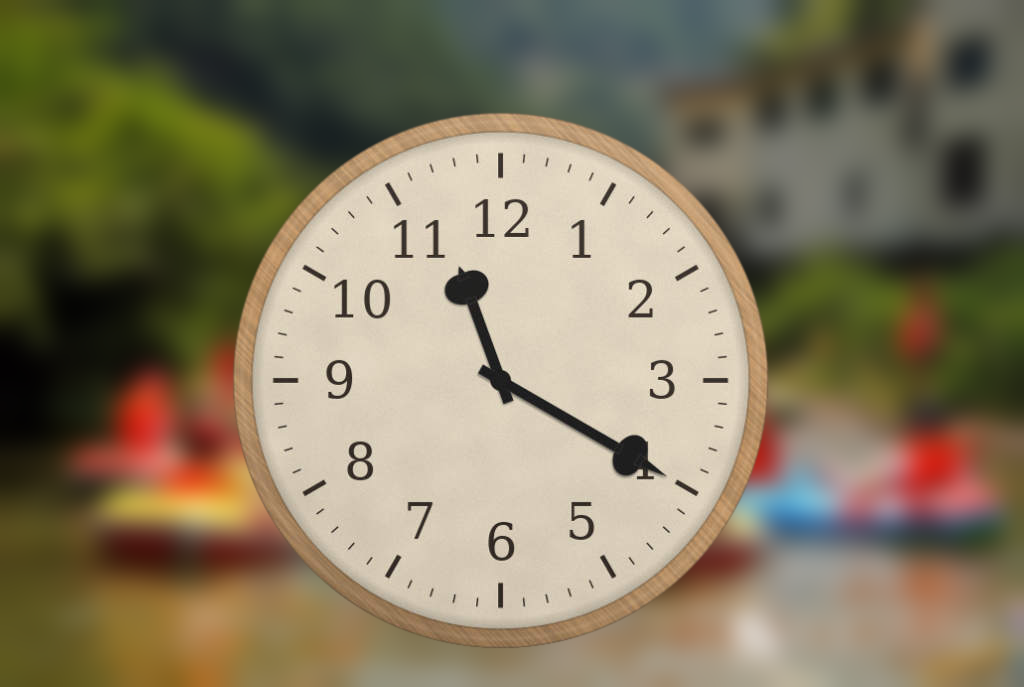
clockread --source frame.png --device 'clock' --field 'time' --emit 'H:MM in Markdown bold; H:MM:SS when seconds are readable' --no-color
**11:20**
